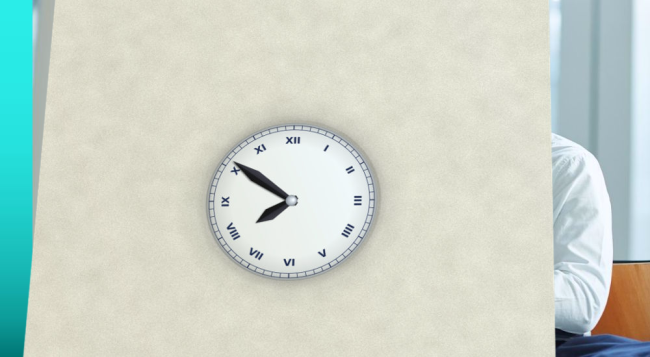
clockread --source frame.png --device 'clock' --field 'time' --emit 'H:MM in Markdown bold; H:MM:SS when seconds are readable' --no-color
**7:51**
